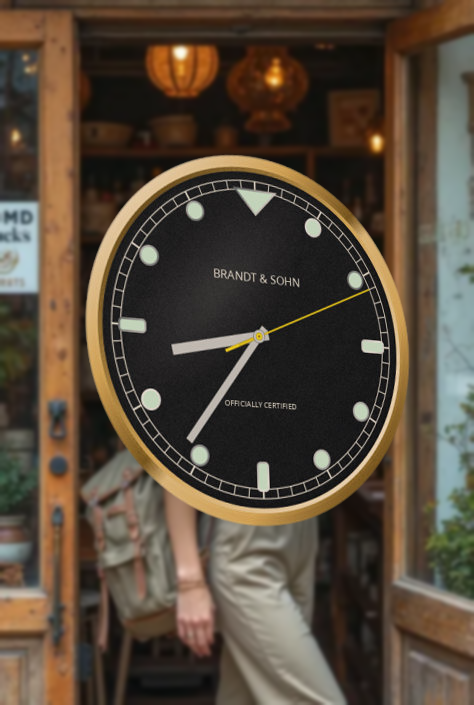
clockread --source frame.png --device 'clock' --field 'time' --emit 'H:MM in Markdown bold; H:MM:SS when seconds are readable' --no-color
**8:36:11**
